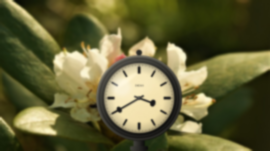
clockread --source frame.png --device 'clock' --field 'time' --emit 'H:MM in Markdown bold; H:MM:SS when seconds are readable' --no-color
**3:40**
